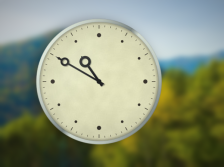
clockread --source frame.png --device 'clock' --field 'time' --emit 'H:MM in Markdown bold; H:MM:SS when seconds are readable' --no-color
**10:50**
